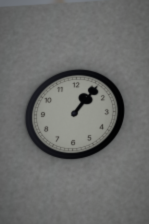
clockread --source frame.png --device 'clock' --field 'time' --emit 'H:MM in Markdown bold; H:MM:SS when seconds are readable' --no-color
**1:06**
